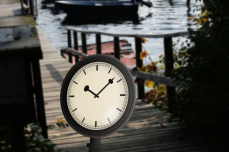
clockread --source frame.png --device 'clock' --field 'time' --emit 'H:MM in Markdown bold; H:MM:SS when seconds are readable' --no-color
**10:08**
